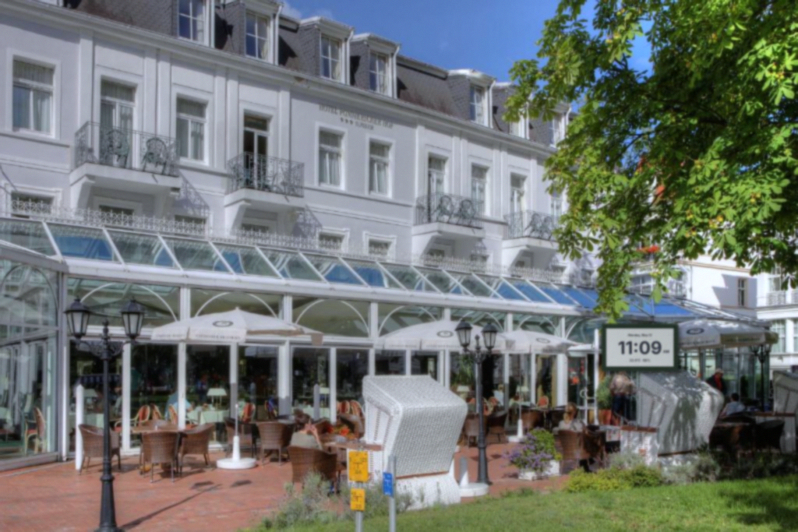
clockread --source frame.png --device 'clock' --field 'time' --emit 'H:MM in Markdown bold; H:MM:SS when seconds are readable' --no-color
**11:09**
